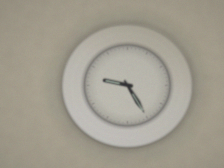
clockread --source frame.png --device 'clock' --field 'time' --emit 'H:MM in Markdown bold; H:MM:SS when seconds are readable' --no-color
**9:25**
